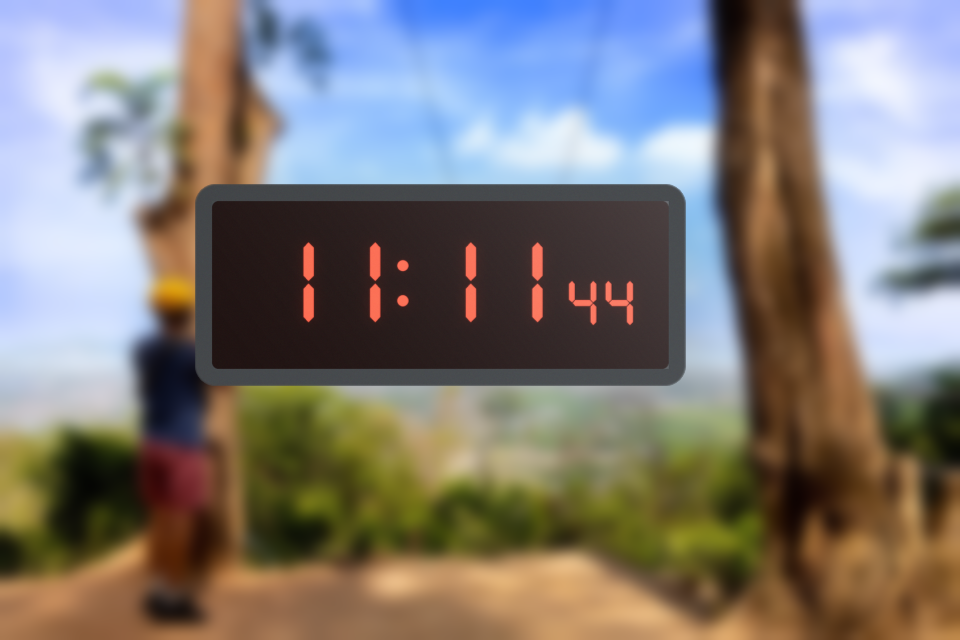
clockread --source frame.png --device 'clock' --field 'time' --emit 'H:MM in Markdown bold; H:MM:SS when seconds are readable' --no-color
**11:11:44**
